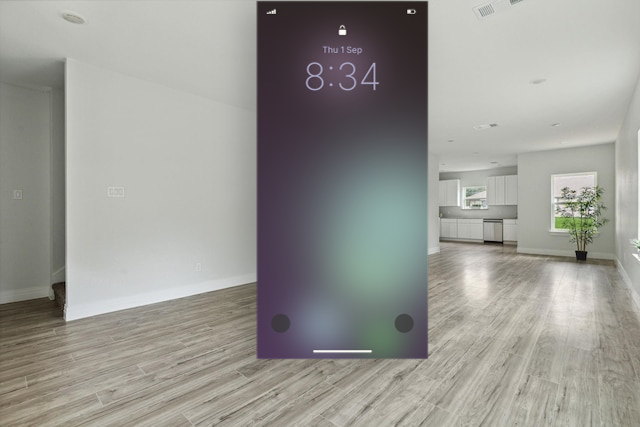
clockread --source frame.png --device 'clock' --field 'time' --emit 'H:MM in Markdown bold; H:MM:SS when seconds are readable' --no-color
**8:34**
